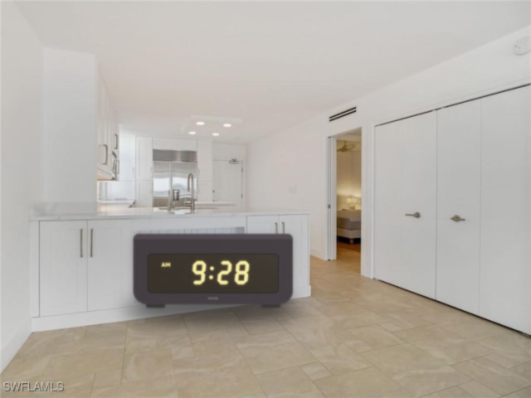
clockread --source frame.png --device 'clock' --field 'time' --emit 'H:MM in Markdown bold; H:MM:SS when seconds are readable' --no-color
**9:28**
